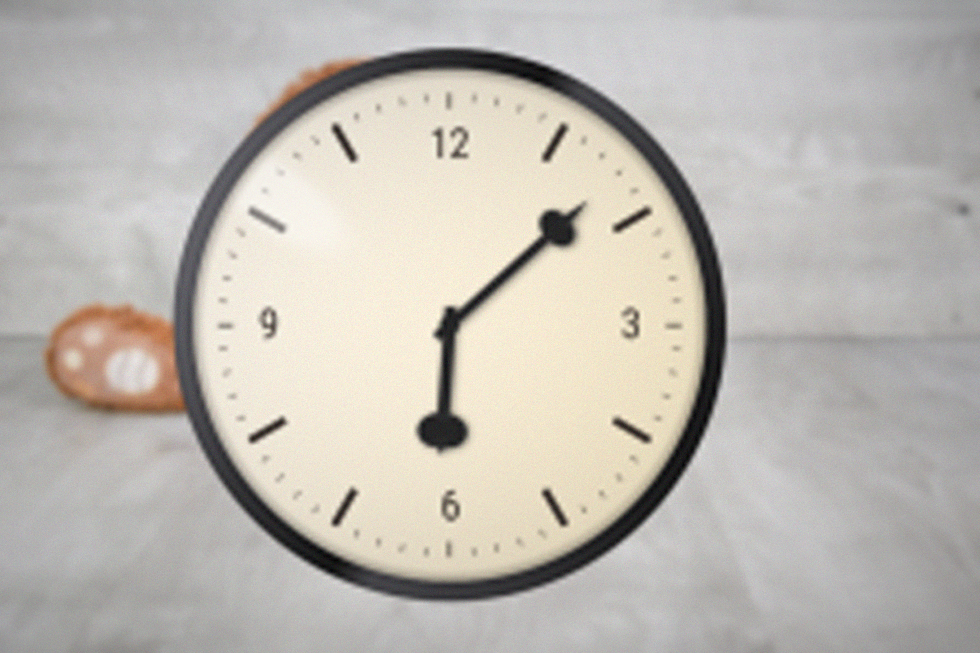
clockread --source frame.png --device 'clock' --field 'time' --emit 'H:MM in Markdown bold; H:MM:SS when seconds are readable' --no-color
**6:08**
